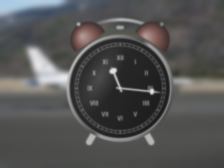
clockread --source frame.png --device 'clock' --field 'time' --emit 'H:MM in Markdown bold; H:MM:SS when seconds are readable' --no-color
**11:16**
